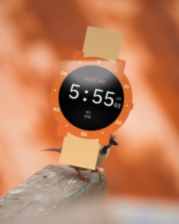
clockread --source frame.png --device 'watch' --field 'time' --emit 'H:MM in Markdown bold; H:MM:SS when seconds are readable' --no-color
**5:55**
